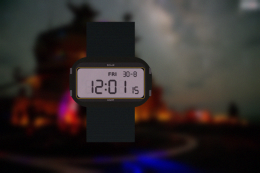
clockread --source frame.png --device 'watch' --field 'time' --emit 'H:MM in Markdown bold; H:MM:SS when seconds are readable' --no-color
**12:01:15**
